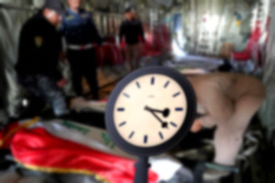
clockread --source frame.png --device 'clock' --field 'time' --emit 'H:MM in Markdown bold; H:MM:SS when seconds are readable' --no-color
**3:22**
